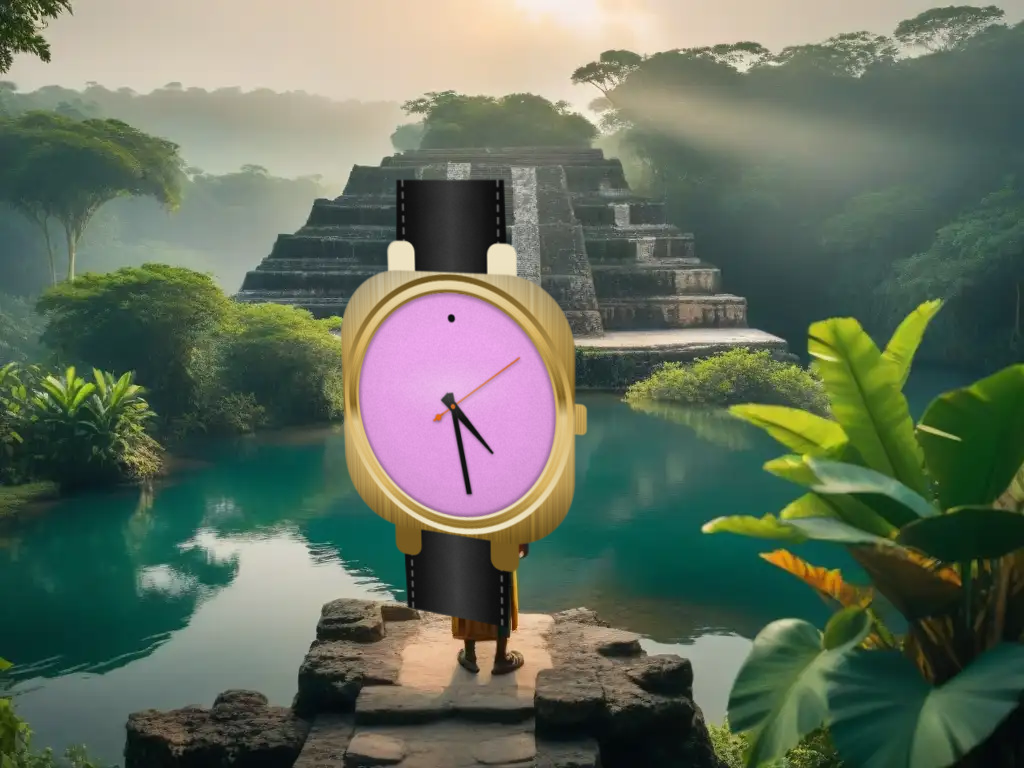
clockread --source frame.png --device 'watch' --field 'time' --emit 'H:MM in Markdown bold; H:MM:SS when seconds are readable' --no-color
**4:28:09**
